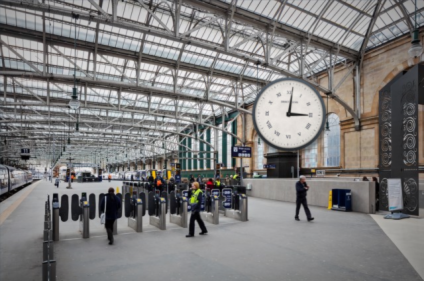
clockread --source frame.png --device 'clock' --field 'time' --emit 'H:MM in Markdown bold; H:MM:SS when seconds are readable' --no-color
**3:01**
